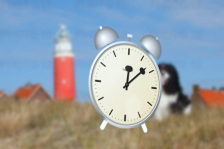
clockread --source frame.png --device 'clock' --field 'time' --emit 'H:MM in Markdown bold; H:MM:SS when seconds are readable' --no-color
**12:08**
